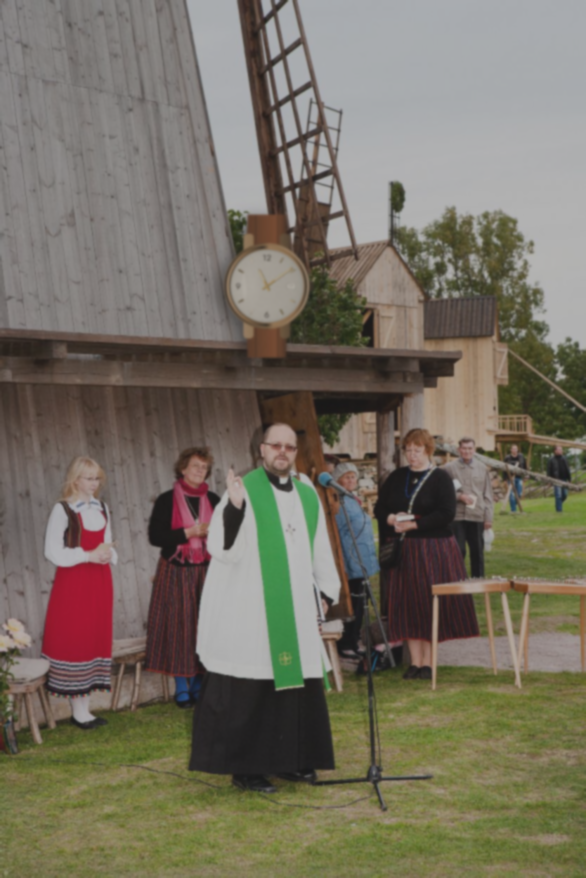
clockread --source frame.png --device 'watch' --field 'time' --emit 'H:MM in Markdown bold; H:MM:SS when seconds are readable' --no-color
**11:09**
